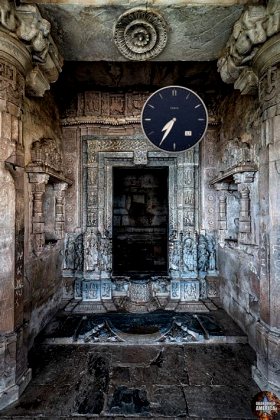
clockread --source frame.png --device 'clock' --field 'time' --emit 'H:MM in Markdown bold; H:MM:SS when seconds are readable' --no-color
**7:35**
